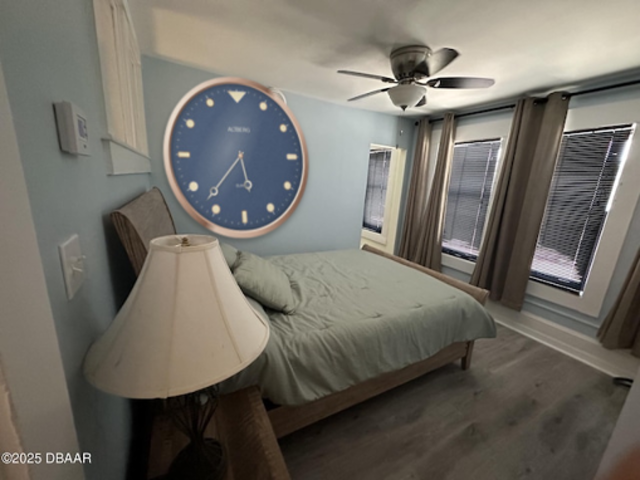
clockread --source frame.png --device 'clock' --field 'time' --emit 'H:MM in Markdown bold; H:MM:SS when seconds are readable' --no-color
**5:37**
